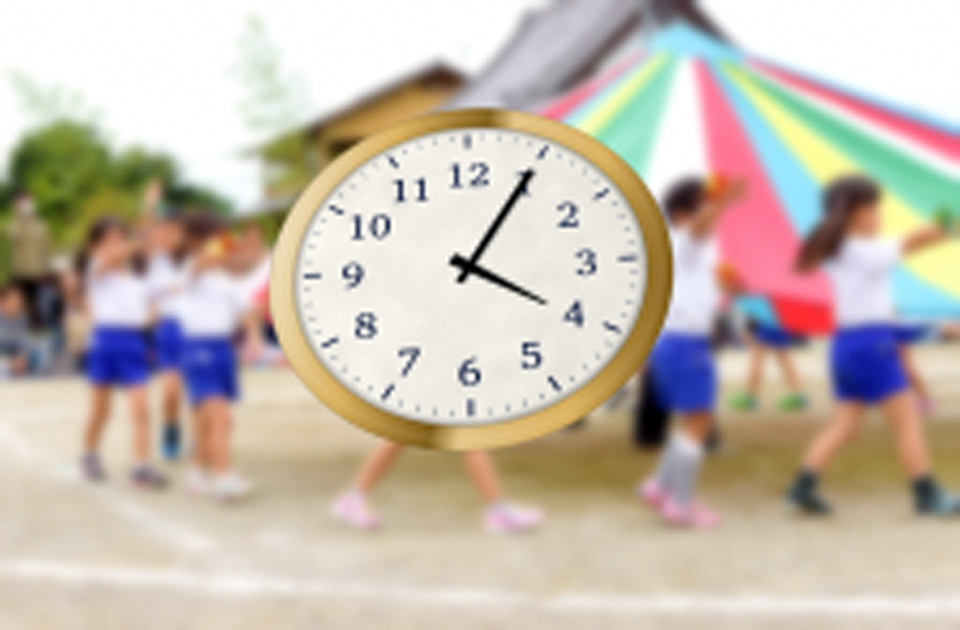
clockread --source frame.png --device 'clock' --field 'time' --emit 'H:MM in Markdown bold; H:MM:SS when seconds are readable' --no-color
**4:05**
